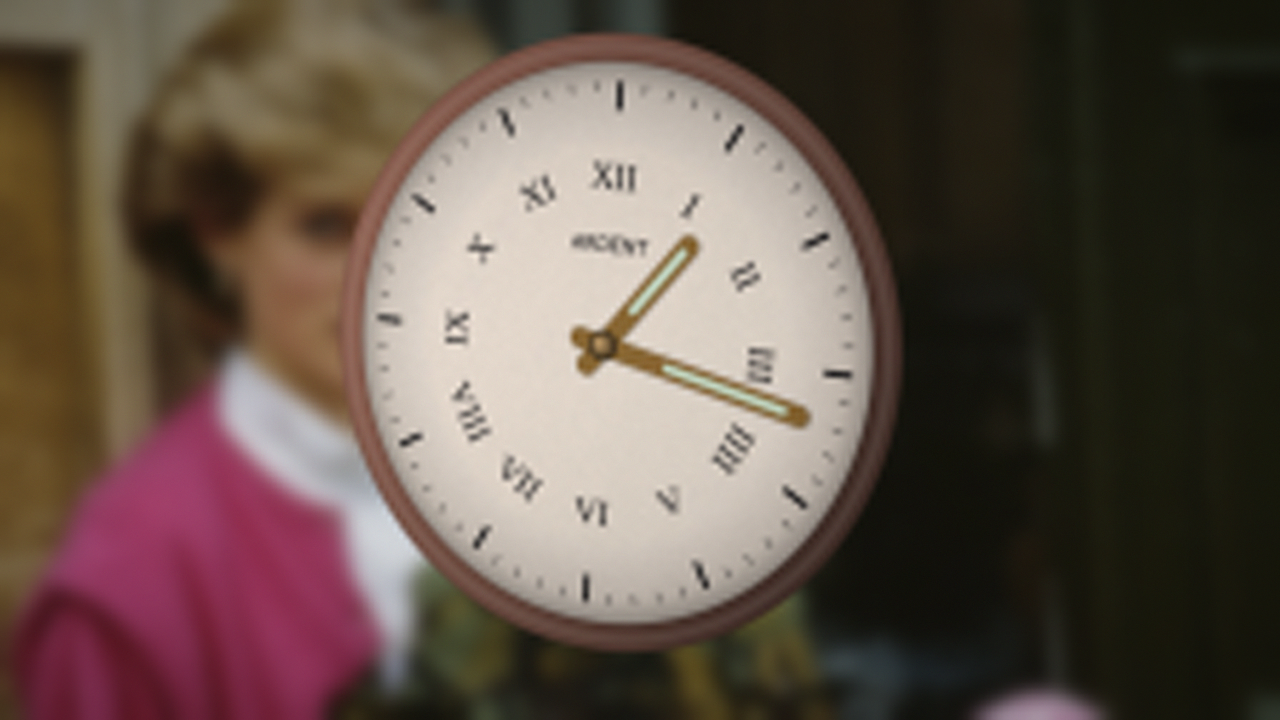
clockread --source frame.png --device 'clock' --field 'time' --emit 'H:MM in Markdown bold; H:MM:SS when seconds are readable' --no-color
**1:17**
